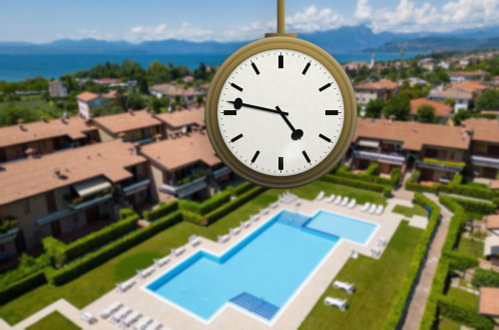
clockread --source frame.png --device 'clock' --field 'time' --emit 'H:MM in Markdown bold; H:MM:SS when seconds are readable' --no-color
**4:47**
